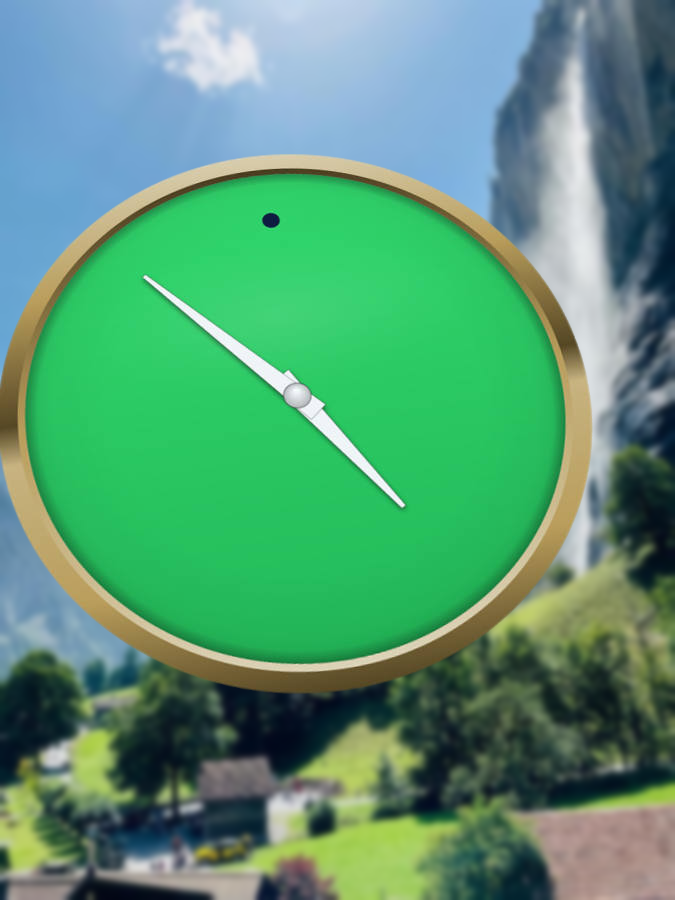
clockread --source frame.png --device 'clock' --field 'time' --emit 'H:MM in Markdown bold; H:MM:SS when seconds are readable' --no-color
**4:53**
